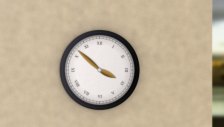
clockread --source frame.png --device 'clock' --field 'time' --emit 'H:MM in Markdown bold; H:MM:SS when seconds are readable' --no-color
**3:52**
